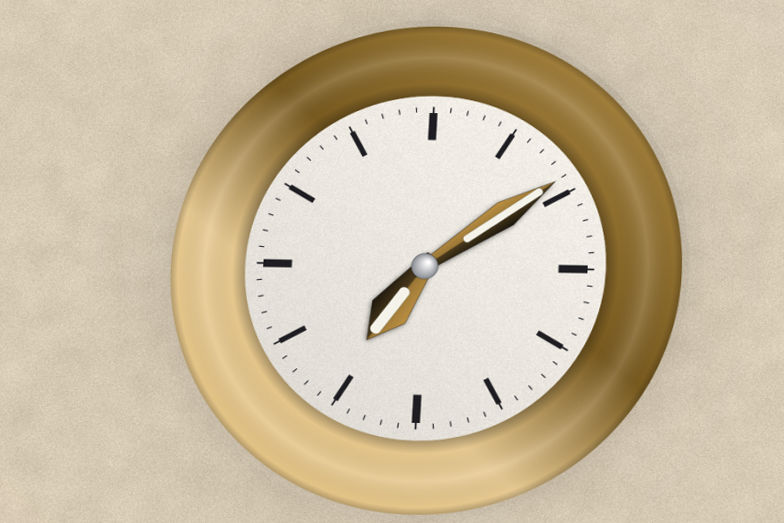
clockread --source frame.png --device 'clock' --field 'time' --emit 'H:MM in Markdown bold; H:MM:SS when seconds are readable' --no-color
**7:09**
